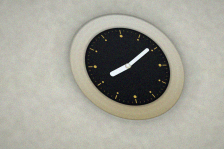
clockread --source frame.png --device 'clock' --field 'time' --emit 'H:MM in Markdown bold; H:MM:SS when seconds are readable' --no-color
**8:09**
